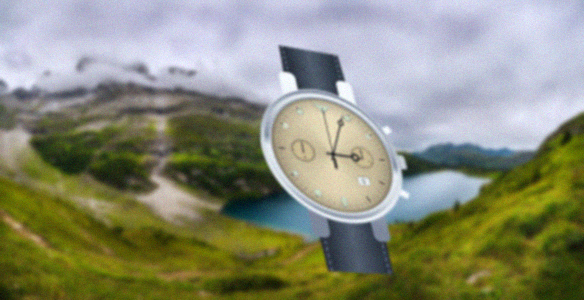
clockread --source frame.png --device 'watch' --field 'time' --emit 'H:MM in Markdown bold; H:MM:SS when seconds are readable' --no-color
**3:04**
